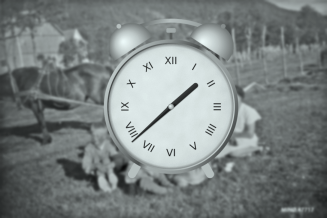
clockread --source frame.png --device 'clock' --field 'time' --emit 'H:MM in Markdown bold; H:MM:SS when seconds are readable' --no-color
**1:38**
